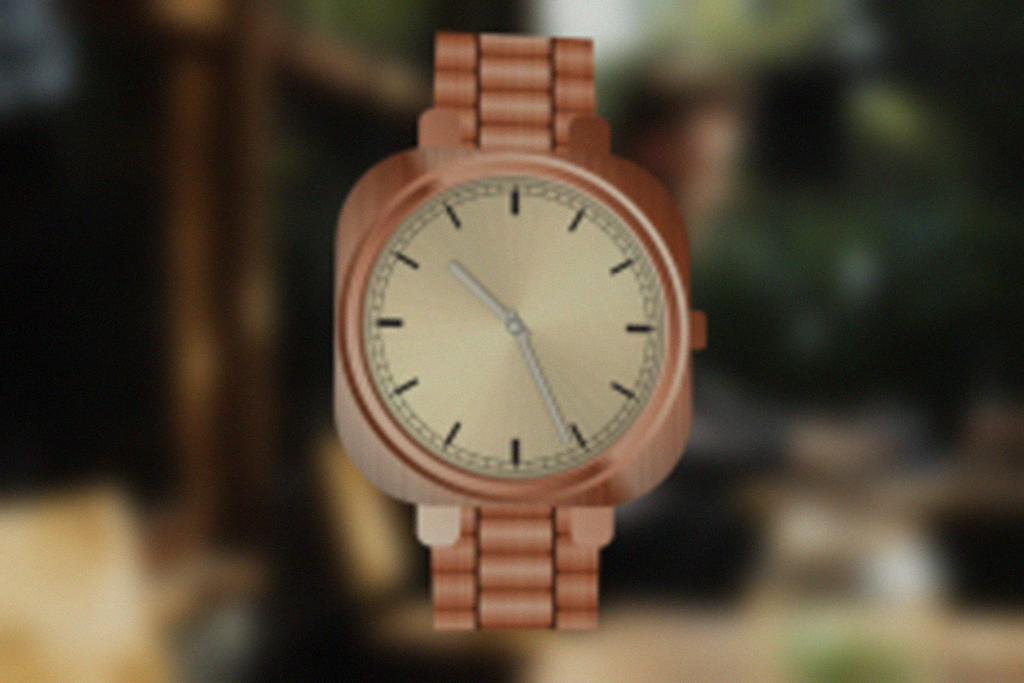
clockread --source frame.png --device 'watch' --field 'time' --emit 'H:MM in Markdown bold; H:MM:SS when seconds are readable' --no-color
**10:26**
